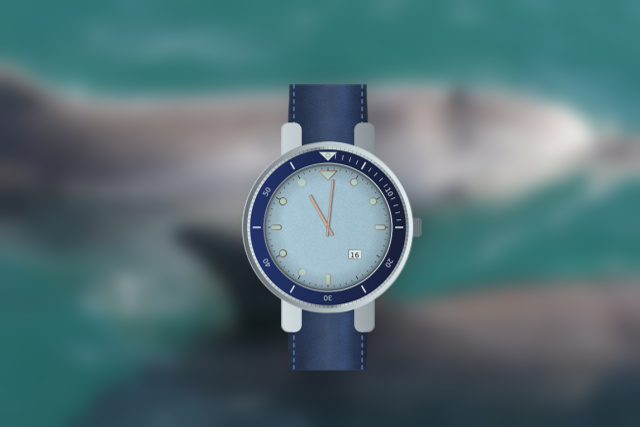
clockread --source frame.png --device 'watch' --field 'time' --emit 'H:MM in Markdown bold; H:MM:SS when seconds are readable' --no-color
**11:01**
